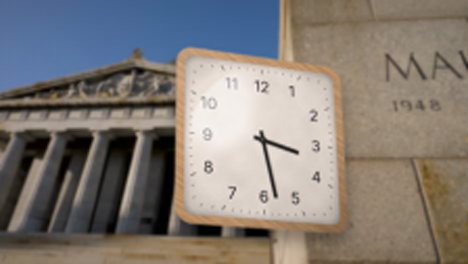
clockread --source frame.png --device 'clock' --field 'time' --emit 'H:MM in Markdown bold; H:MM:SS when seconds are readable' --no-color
**3:28**
